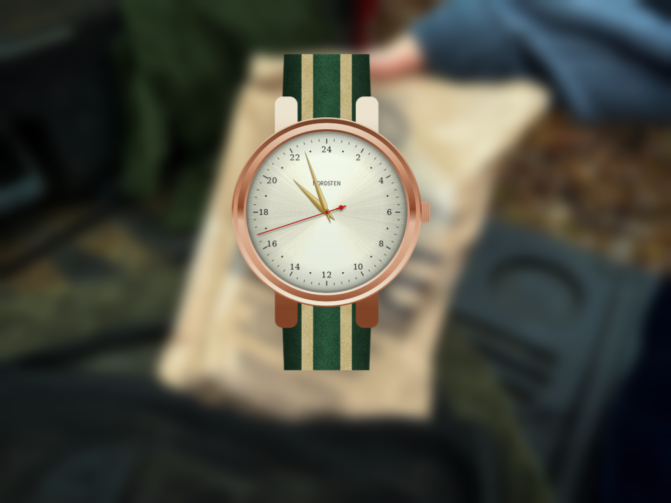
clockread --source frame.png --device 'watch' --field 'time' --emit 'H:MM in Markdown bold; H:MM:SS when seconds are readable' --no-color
**20:56:42**
